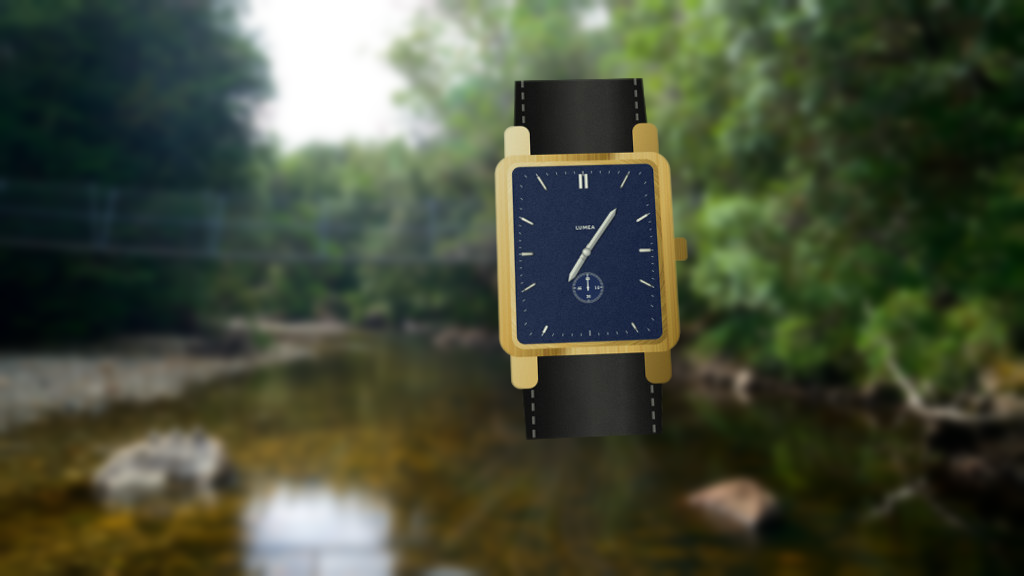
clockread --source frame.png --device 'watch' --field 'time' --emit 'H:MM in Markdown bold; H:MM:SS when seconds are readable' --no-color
**7:06**
